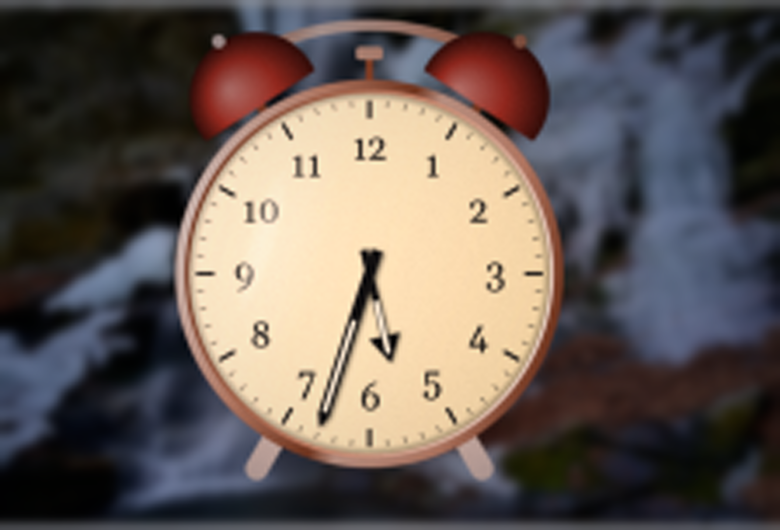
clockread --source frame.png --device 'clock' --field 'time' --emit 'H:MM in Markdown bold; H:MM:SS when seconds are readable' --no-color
**5:33**
